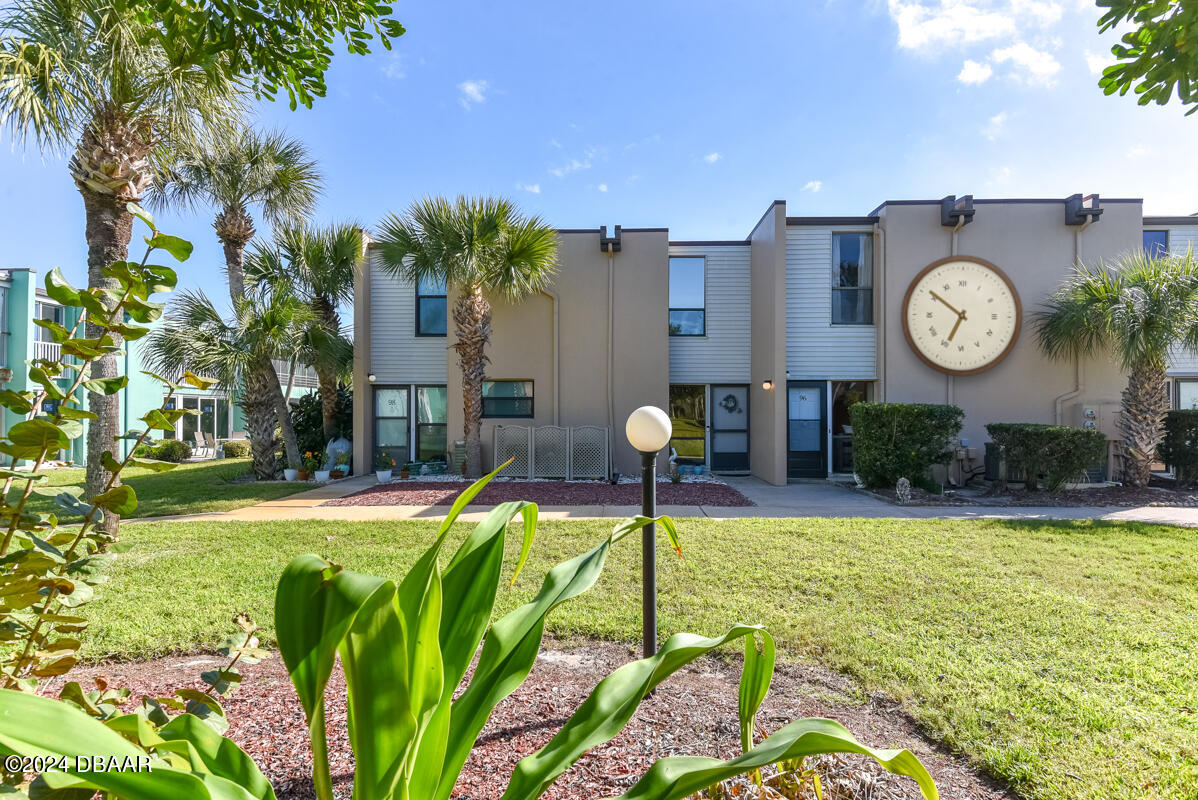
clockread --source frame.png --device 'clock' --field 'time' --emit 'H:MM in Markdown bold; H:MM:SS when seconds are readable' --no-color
**6:51**
